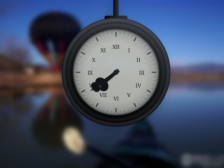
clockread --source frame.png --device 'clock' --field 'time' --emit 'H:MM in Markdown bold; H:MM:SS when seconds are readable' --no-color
**7:39**
